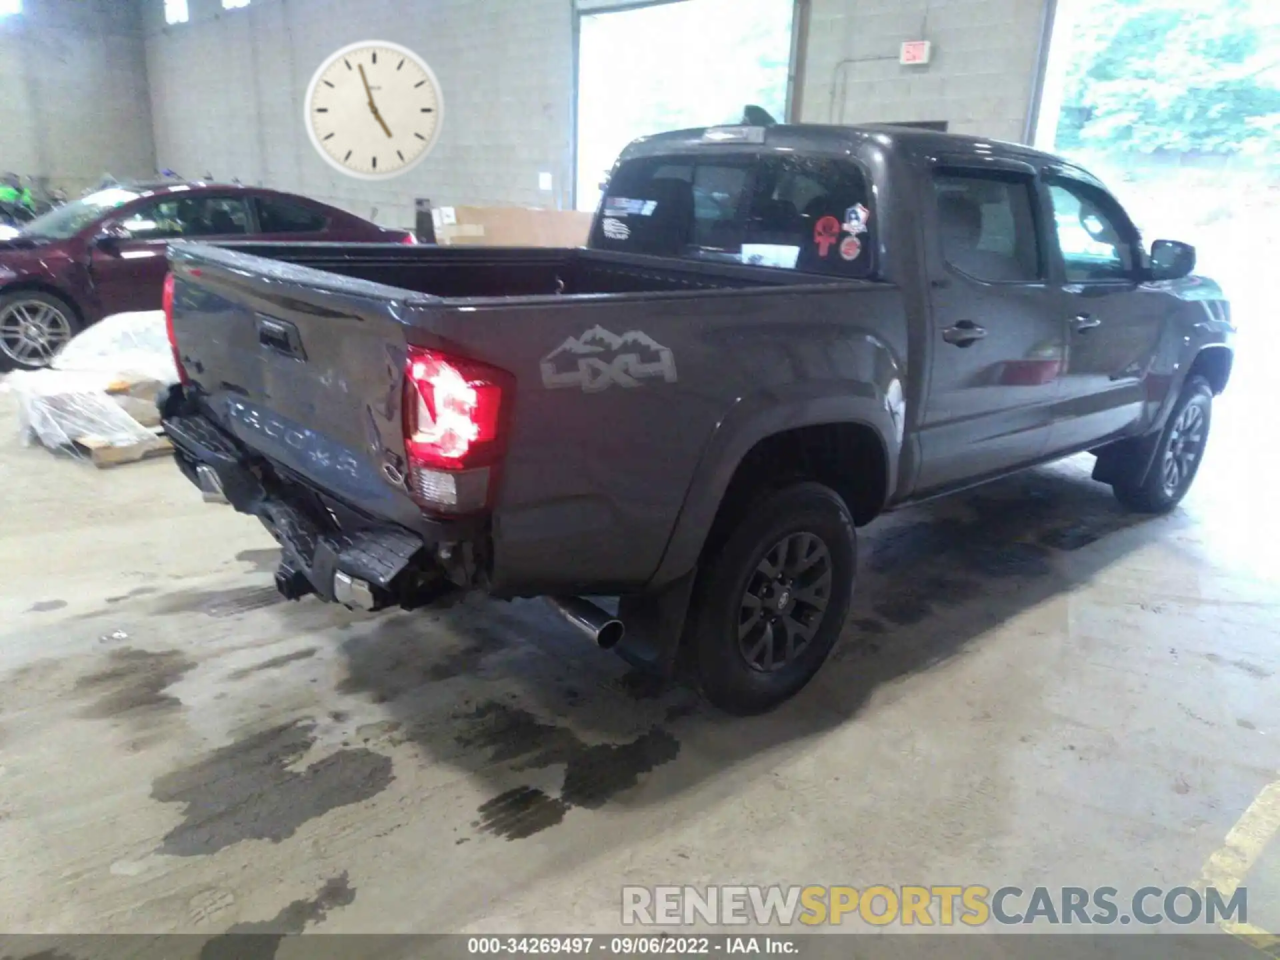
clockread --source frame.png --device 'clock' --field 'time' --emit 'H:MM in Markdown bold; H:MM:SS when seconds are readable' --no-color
**4:57**
